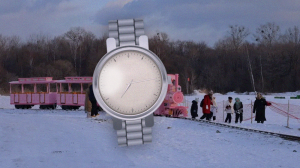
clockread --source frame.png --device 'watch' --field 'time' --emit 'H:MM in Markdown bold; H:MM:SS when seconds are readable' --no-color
**7:14**
